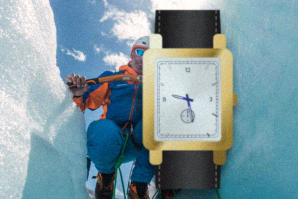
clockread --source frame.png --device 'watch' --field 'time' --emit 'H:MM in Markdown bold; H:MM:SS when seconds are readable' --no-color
**9:28**
